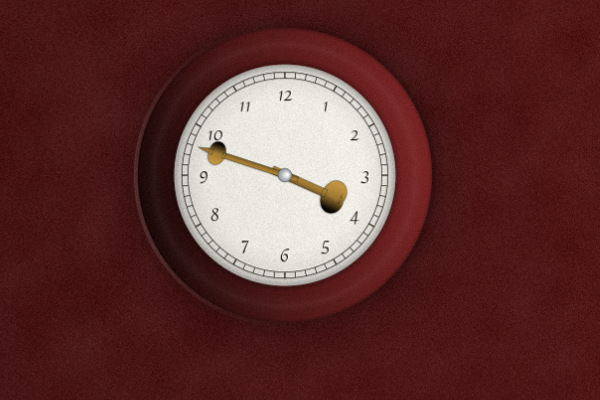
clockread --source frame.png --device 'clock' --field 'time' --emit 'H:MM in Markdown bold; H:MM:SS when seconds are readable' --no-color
**3:48**
